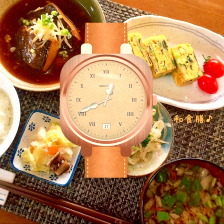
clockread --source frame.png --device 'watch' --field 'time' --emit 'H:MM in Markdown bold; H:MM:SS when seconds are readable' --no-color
**12:41**
